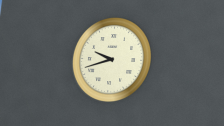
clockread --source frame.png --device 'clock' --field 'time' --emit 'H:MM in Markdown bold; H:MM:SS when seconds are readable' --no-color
**9:42**
